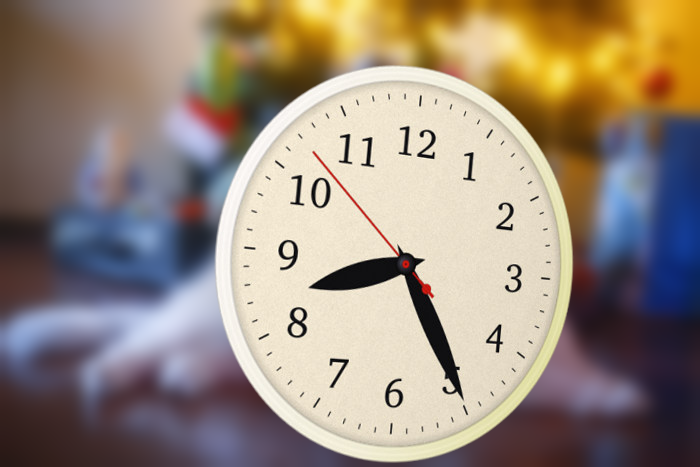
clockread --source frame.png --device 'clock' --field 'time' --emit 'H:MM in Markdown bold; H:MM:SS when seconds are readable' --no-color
**8:24:52**
